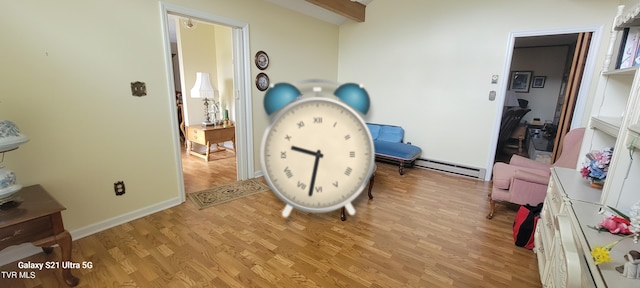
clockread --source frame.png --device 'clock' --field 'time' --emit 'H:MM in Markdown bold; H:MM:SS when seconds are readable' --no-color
**9:32**
